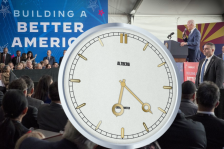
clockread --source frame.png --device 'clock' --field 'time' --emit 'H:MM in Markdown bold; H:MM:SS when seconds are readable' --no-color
**6:22**
